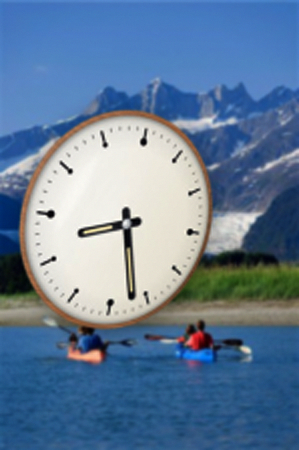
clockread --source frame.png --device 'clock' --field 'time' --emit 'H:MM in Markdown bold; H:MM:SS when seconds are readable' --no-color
**8:27**
